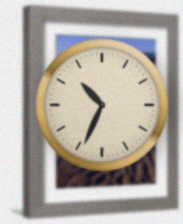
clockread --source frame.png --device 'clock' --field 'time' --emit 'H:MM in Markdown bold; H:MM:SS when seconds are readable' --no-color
**10:34**
